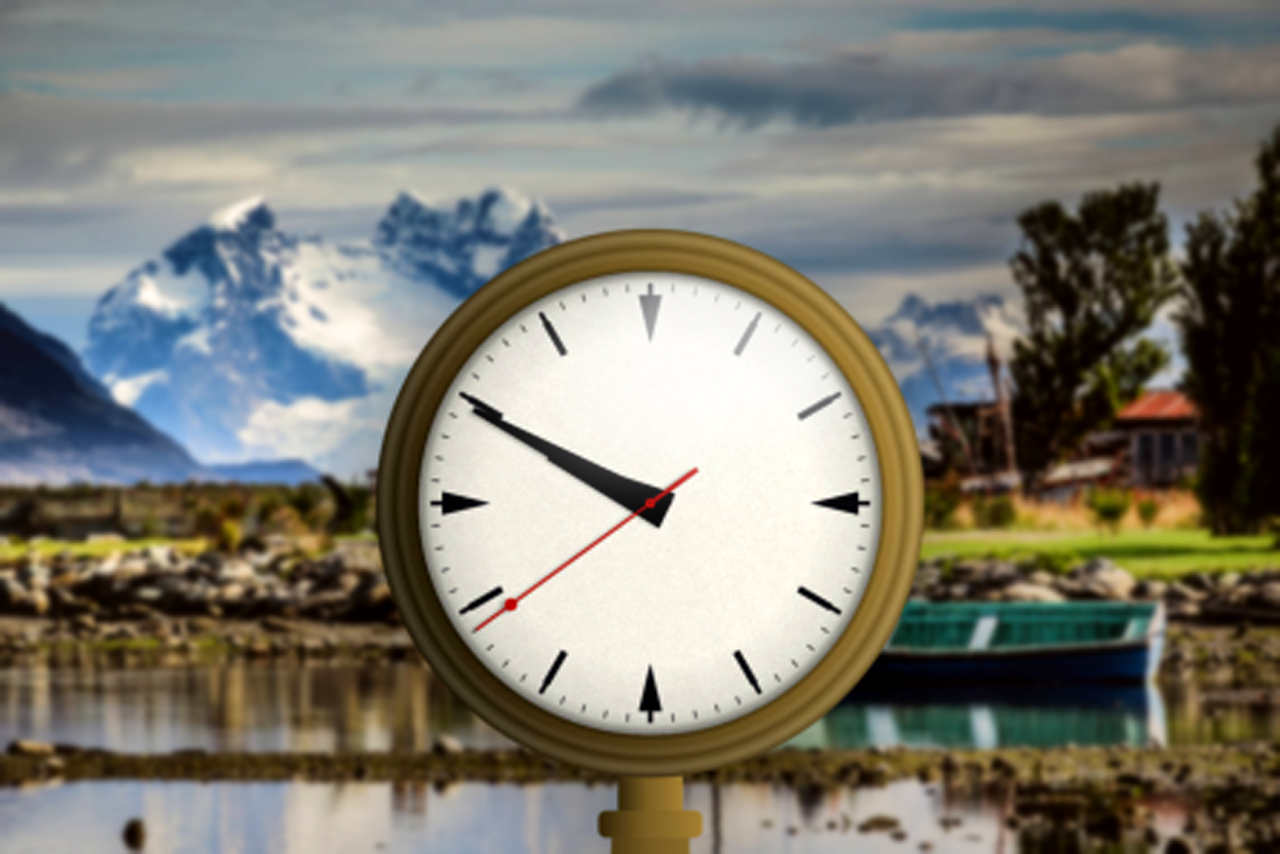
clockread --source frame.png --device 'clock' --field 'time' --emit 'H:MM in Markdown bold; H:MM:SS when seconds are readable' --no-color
**9:49:39**
